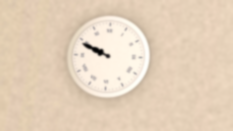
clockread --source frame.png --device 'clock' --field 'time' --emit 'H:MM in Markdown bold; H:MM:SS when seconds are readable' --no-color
**9:49**
